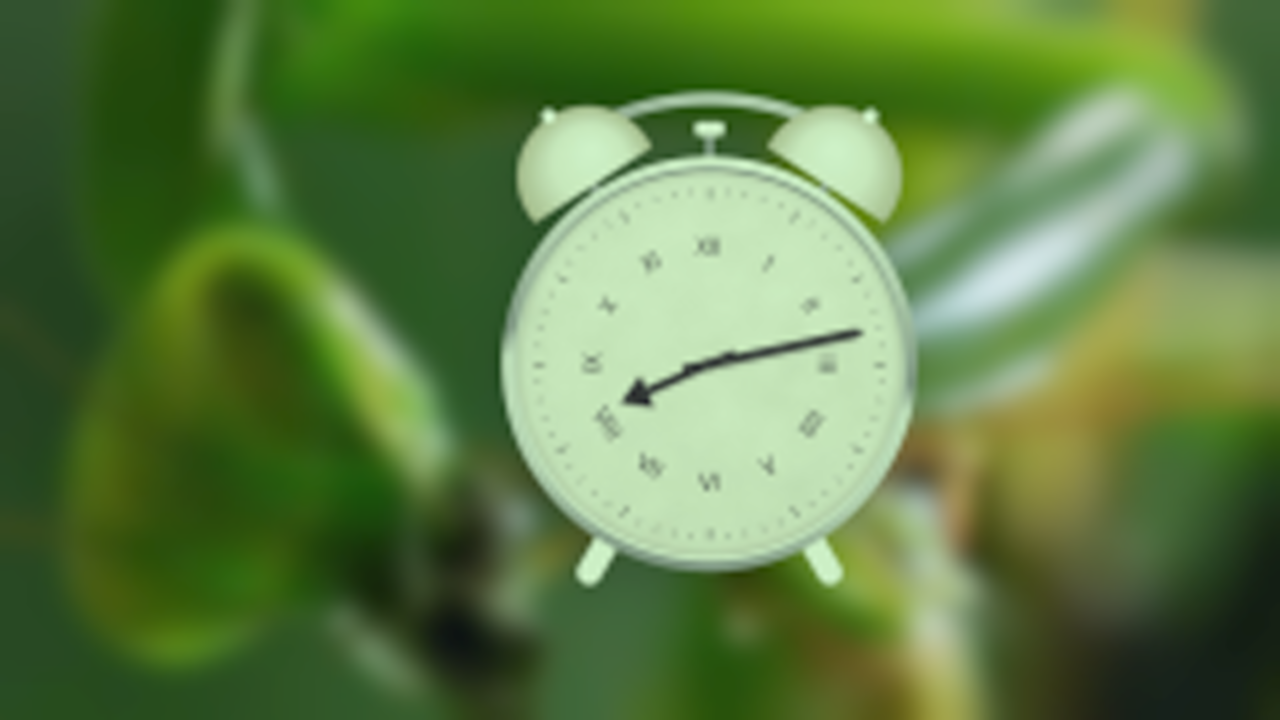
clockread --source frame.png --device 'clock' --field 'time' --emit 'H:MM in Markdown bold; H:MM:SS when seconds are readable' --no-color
**8:13**
